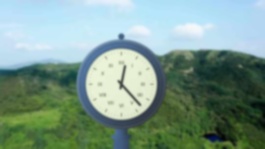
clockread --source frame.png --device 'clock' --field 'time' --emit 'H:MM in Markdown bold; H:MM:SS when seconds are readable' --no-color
**12:23**
